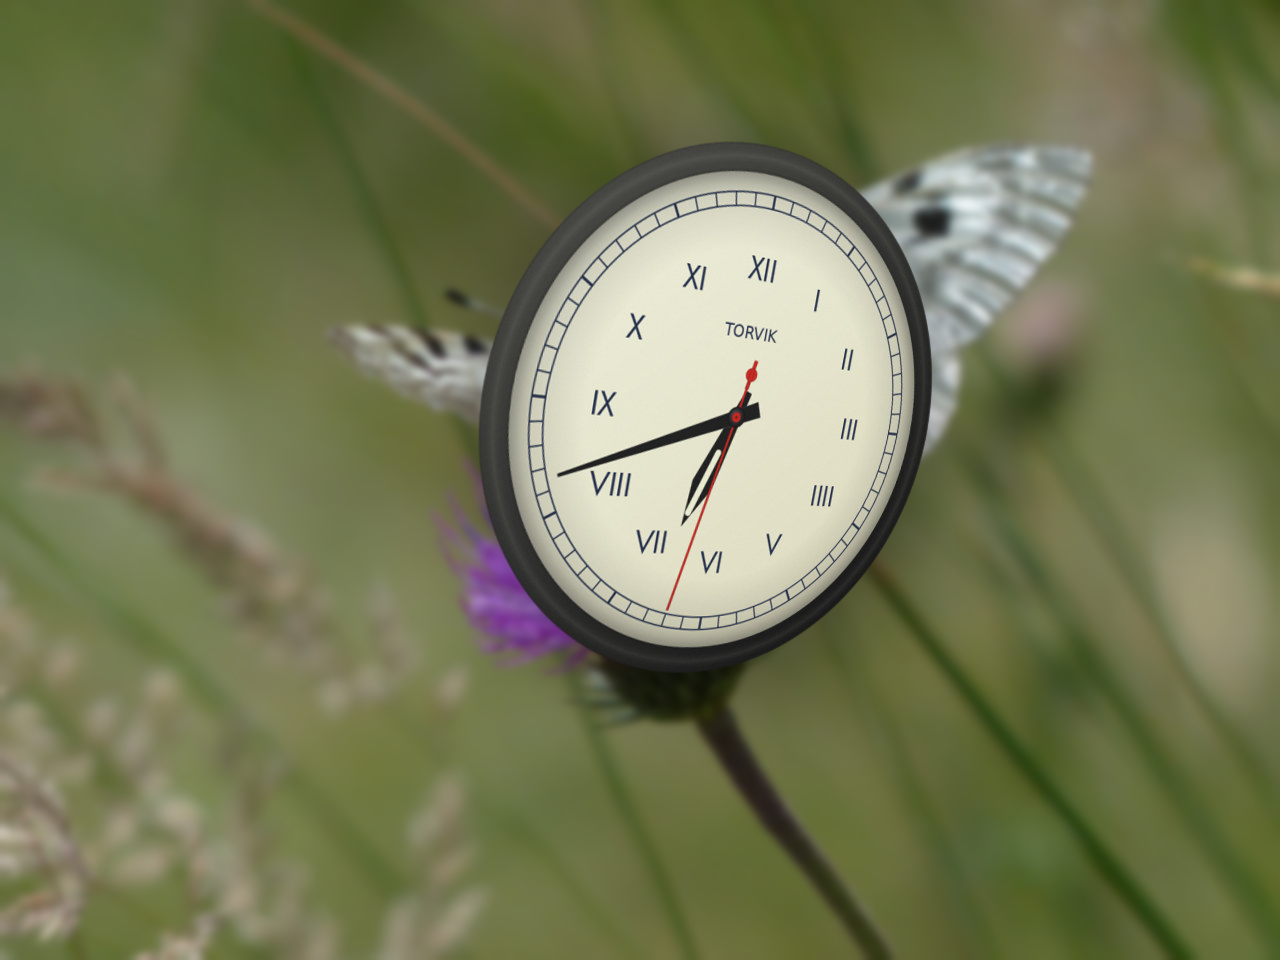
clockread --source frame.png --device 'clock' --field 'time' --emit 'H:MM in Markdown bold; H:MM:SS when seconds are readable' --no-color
**6:41:32**
